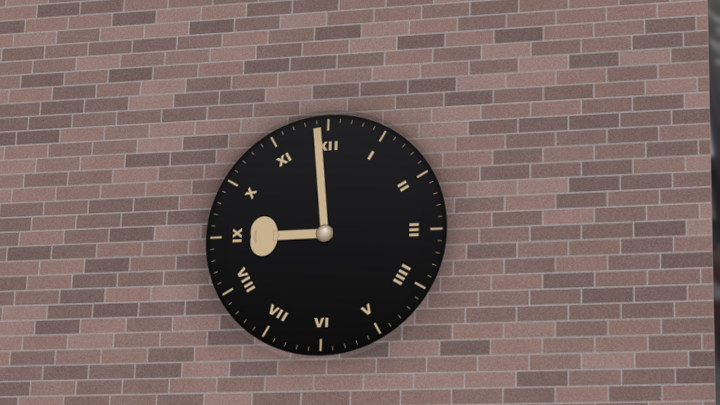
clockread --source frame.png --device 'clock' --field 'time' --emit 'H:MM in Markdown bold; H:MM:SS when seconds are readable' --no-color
**8:59**
